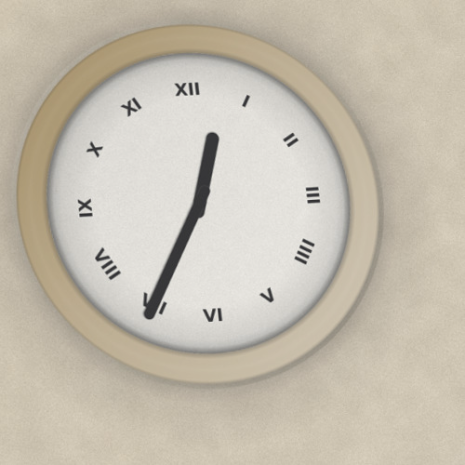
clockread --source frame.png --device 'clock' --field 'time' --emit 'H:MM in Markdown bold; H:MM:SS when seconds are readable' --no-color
**12:35**
